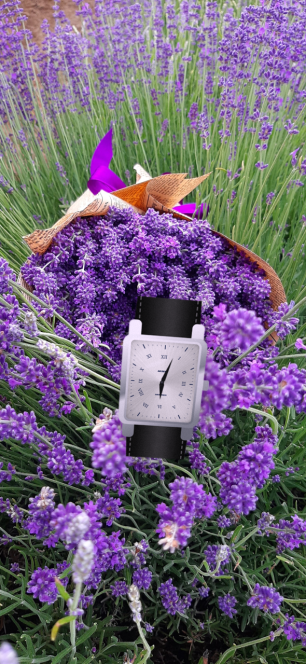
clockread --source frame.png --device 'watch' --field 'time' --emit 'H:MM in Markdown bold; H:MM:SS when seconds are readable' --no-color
**6:03**
